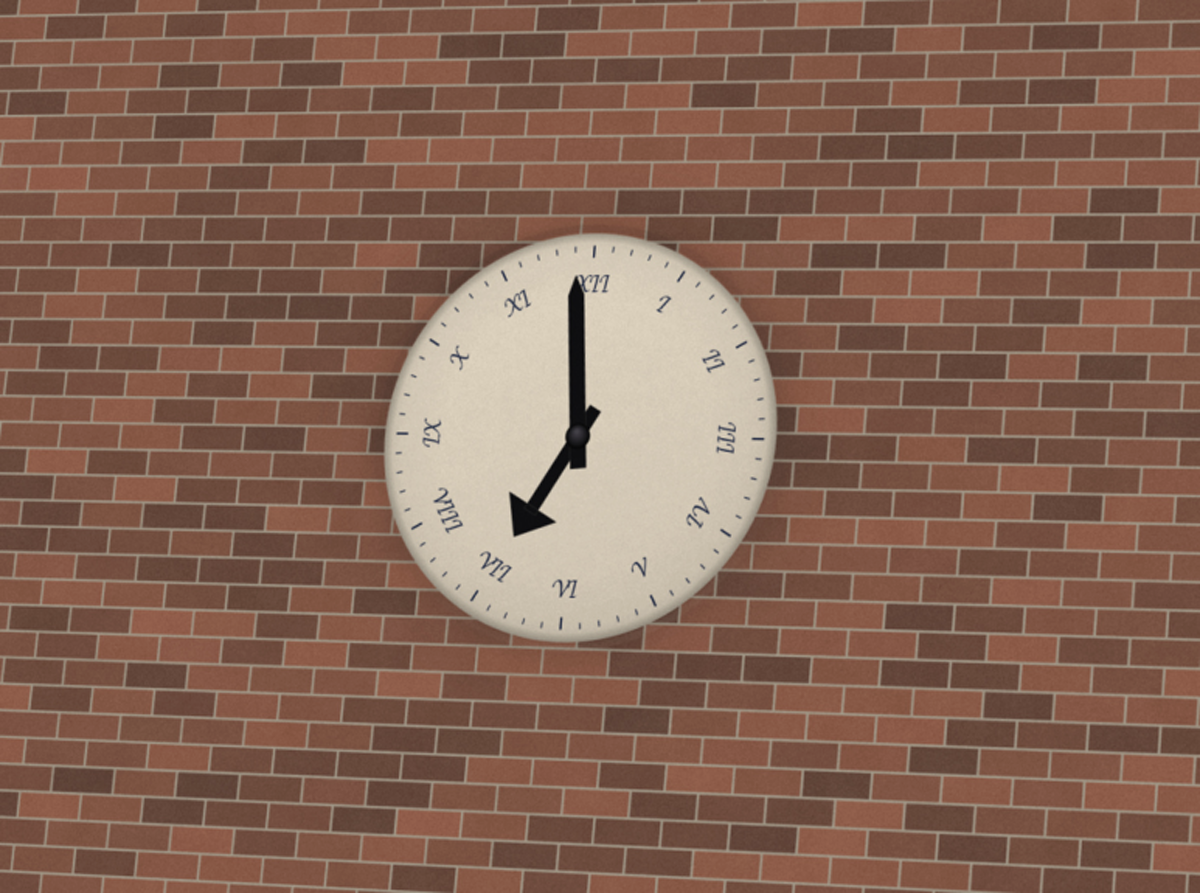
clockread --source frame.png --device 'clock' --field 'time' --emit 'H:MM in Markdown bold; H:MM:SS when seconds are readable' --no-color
**6:59**
